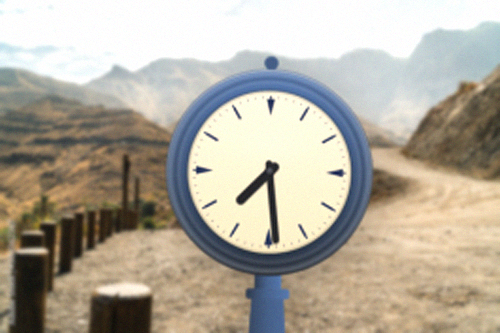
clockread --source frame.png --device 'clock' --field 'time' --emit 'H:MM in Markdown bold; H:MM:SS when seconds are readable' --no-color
**7:29**
